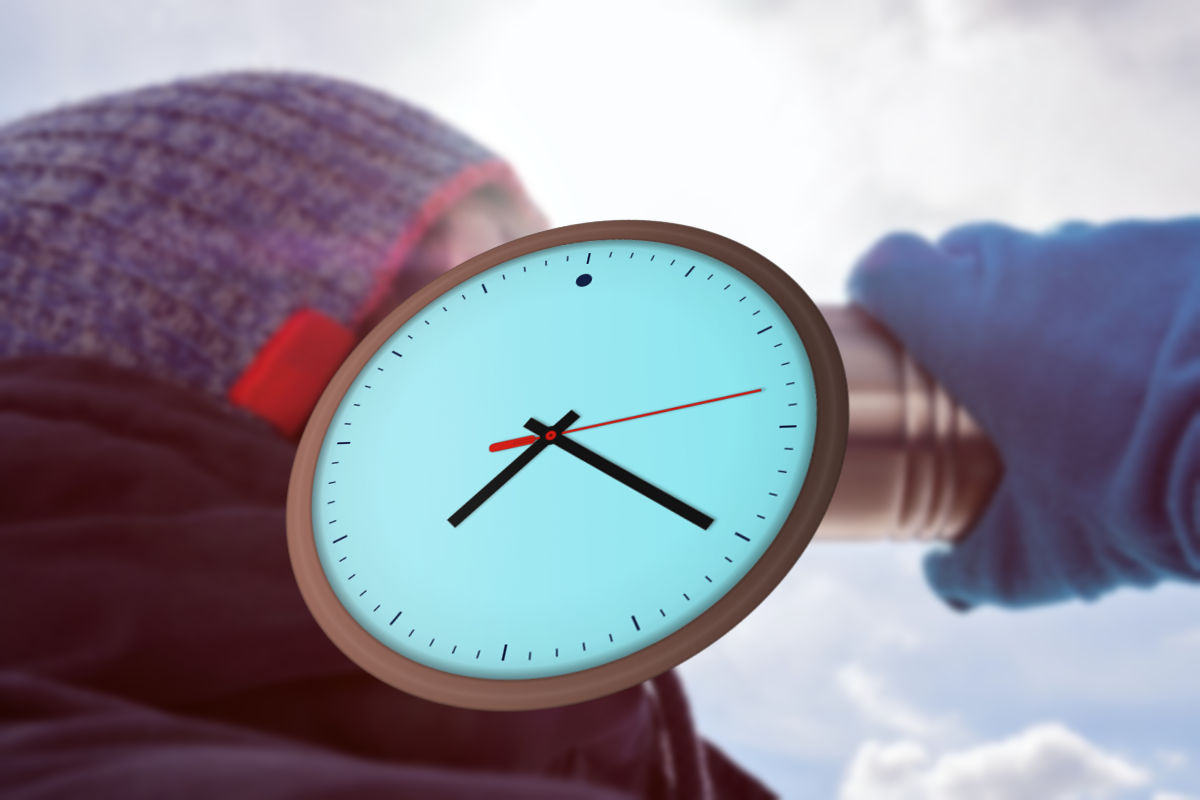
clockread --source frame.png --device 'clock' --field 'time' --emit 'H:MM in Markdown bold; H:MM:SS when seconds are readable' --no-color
**7:20:13**
